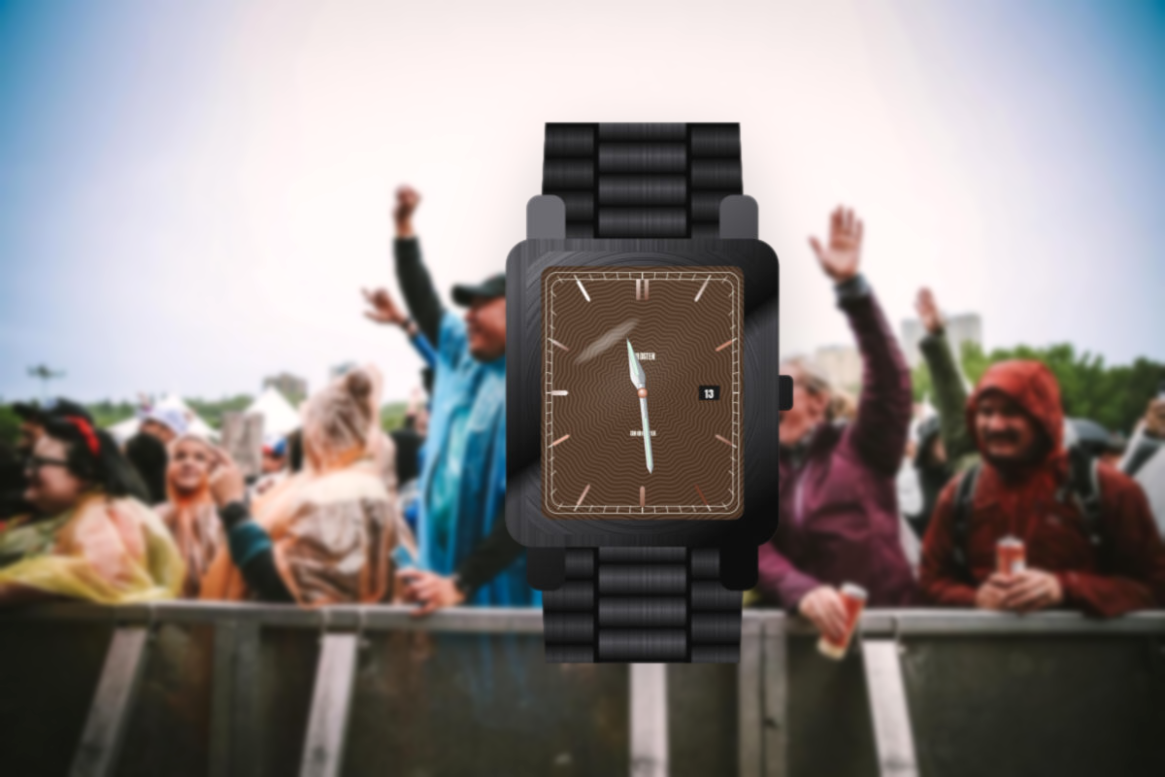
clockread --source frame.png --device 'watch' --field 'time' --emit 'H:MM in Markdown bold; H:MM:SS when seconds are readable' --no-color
**11:29**
